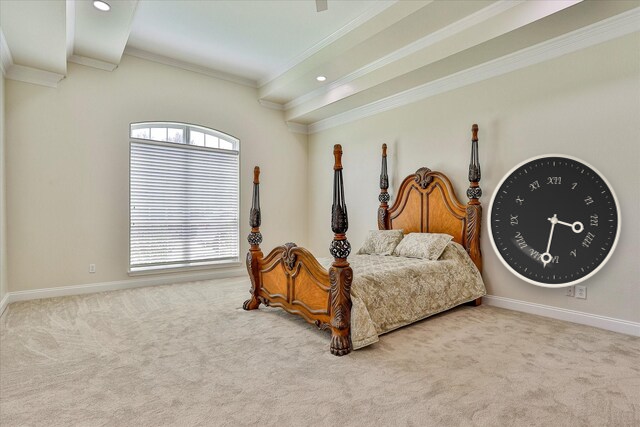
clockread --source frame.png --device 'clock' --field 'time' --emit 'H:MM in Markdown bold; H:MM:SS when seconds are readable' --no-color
**3:32**
